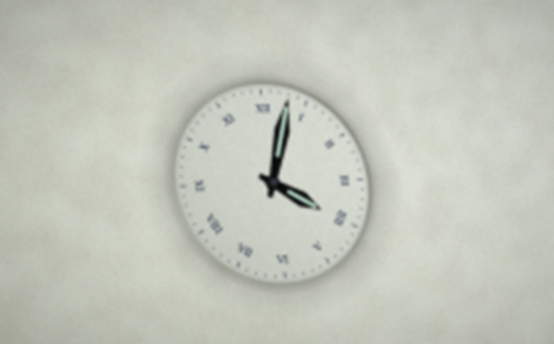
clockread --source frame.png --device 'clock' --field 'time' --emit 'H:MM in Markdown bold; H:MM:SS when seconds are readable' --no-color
**4:03**
